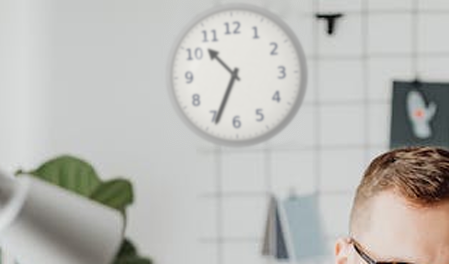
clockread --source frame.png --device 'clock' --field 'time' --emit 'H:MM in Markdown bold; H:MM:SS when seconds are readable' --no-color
**10:34**
